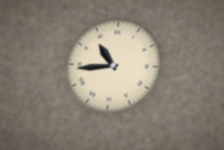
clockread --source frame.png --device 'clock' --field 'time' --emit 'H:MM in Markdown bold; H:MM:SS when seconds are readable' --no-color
**10:44**
